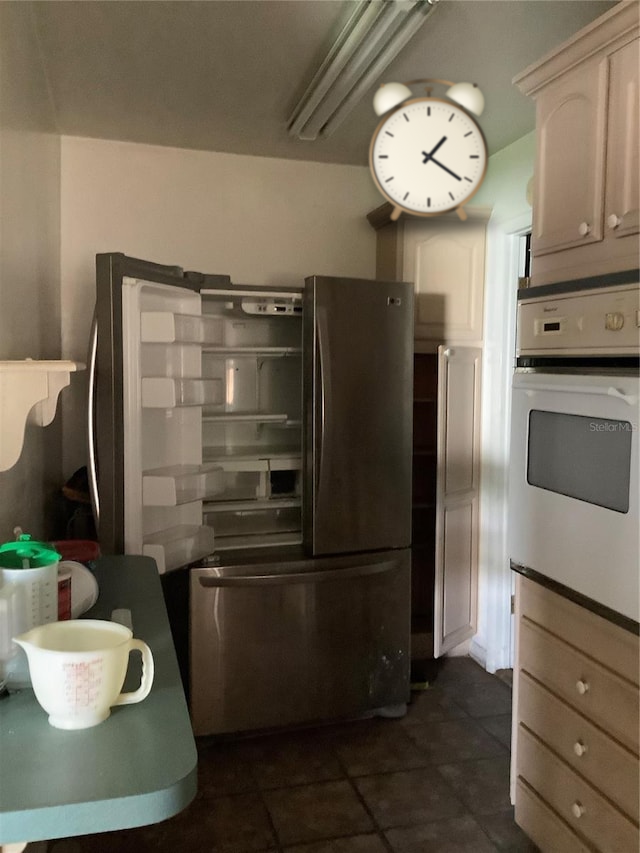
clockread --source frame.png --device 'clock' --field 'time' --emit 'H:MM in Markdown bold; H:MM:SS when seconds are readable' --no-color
**1:21**
